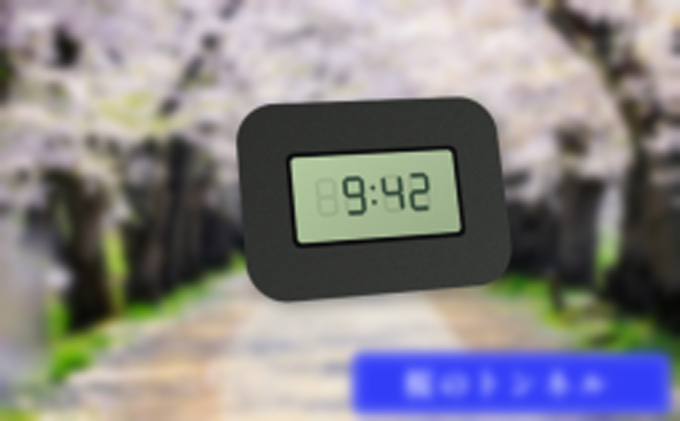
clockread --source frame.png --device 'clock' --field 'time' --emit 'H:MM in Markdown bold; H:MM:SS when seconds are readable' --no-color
**9:42**
